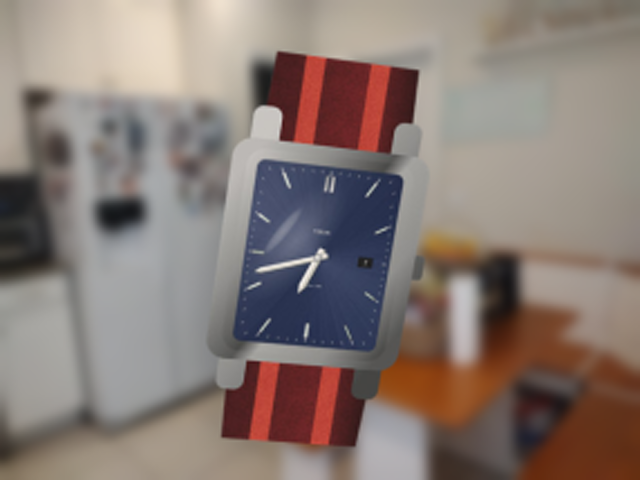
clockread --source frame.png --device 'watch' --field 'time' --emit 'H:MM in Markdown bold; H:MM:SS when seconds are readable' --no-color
**6:42**
